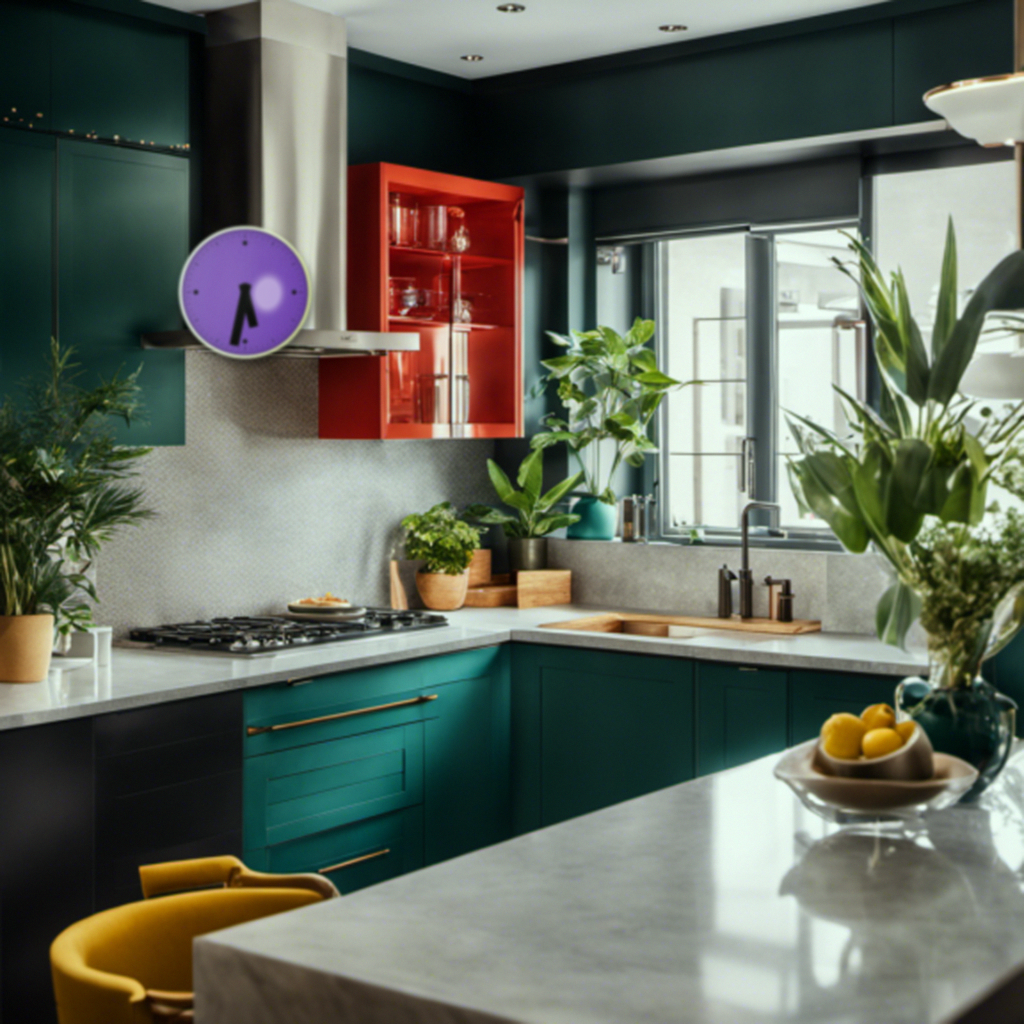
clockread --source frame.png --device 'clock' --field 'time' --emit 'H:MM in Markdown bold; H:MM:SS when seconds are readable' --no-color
**5:32**
